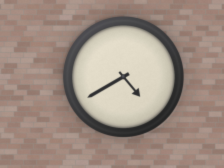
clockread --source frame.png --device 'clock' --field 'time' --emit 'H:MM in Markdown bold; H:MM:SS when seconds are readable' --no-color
**4:40**
